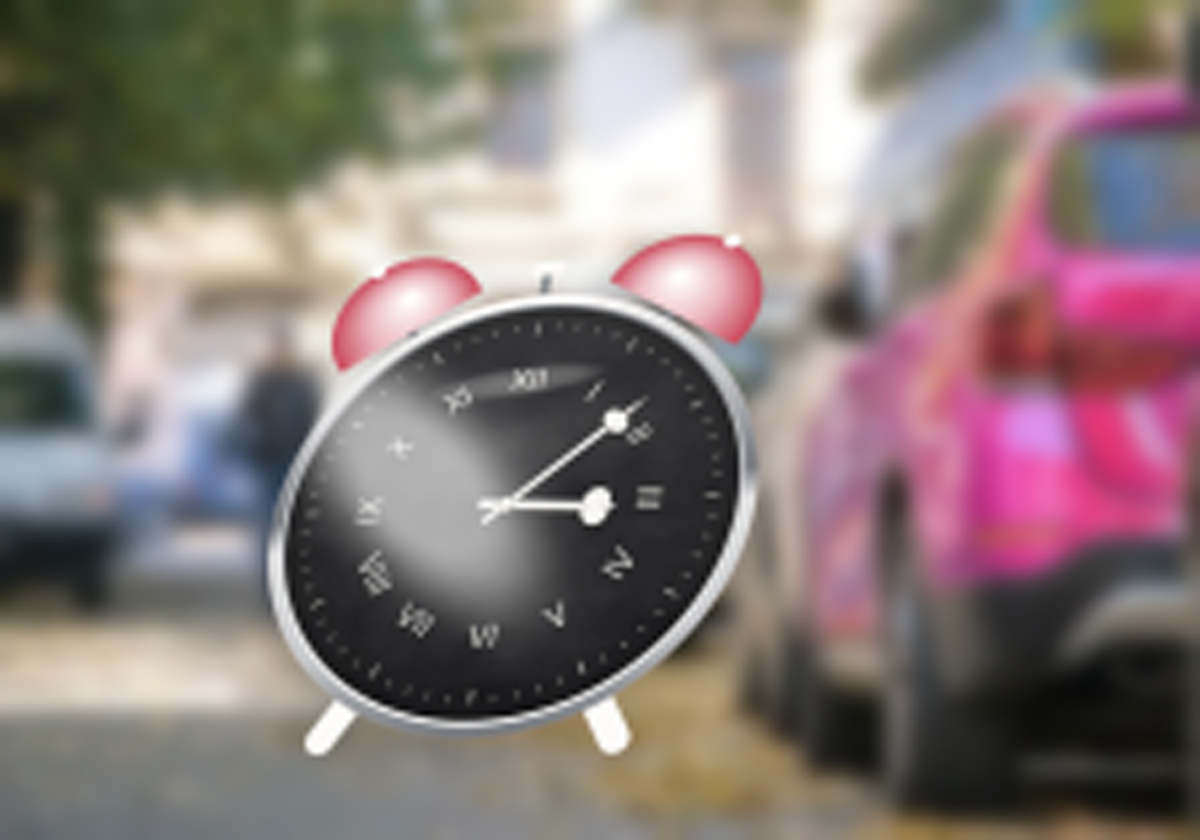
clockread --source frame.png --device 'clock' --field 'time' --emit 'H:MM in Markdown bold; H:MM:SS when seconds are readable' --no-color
**3:08**
